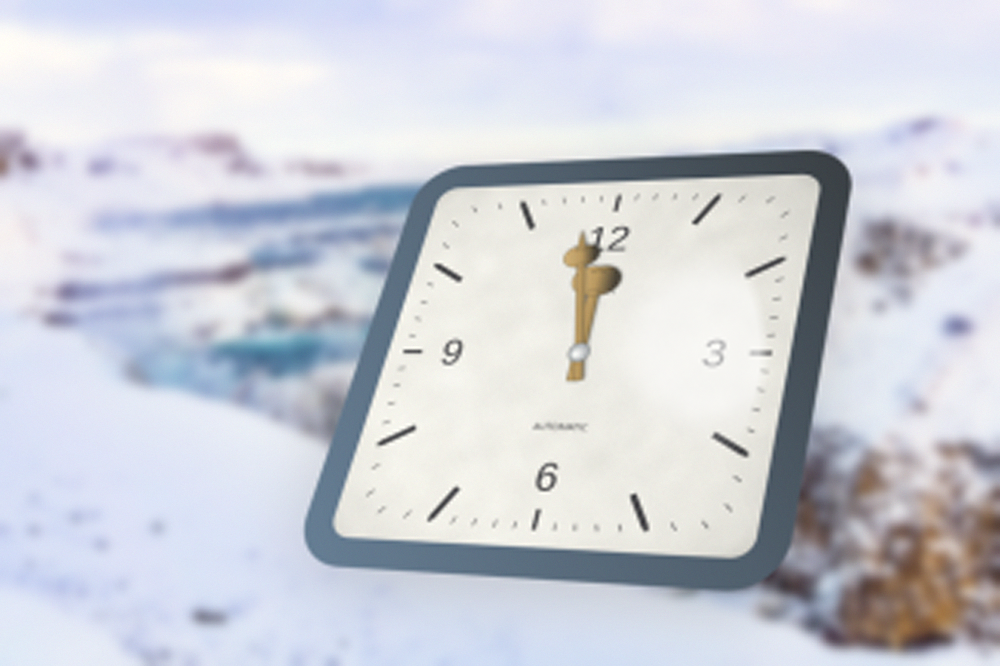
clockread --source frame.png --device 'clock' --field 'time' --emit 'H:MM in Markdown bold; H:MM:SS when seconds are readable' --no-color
**11:58**
